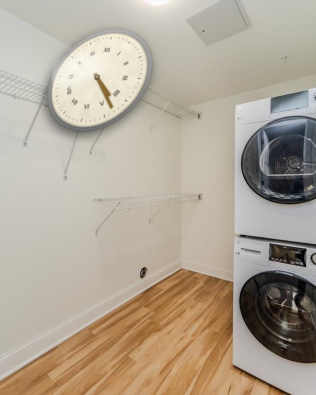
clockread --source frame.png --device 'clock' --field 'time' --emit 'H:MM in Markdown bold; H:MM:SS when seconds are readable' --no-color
**4:23**
